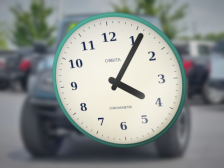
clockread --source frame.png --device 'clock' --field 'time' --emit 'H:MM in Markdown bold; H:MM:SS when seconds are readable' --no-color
**4:06**
